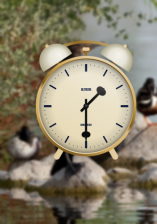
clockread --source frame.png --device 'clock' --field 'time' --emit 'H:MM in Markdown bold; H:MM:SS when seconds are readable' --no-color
**1:30**
